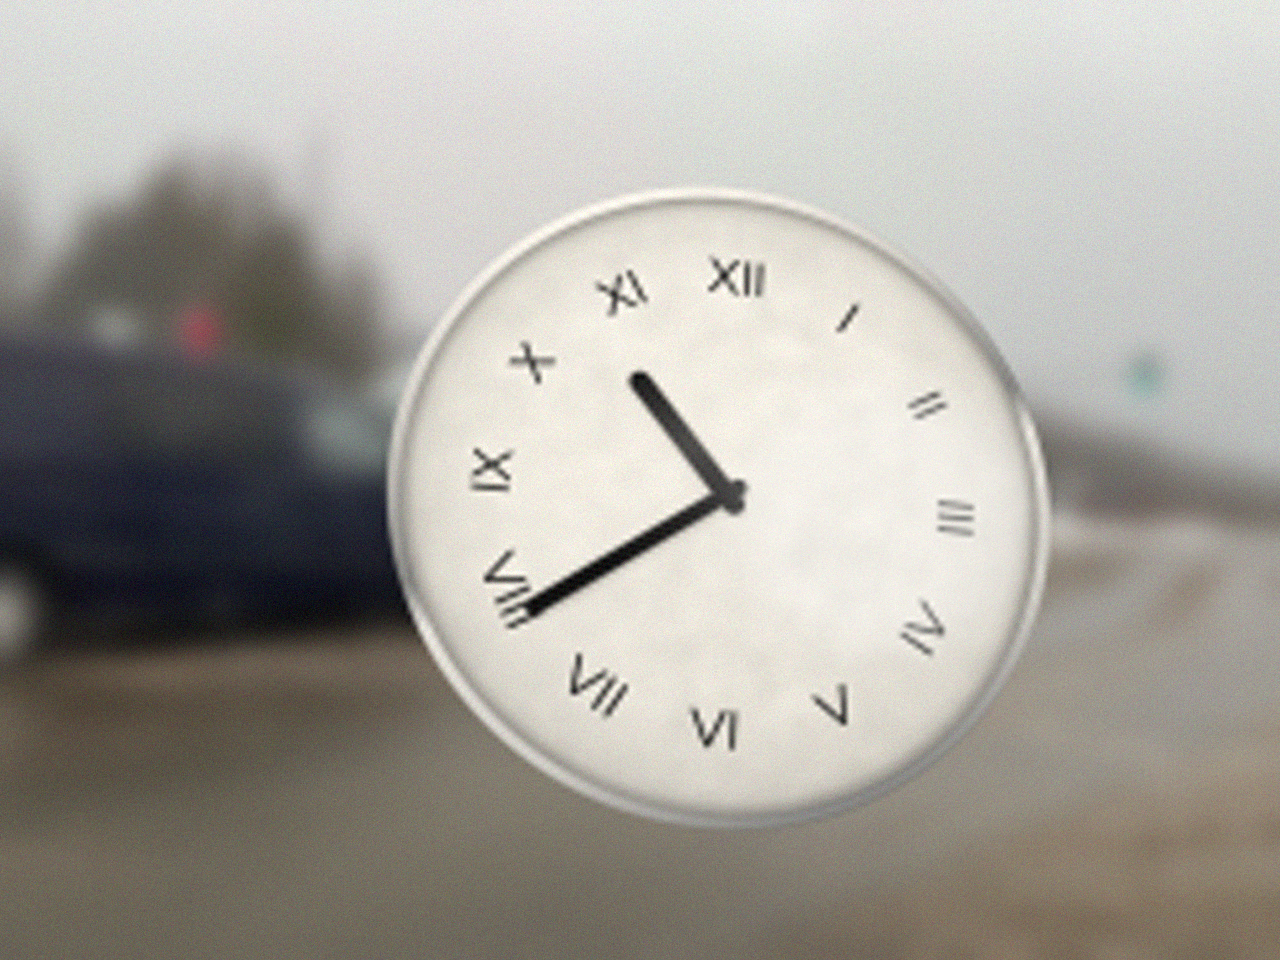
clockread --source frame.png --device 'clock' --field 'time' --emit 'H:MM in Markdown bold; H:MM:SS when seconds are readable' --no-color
**10:39**
